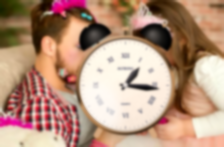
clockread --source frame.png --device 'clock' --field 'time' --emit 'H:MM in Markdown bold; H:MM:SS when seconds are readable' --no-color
**1:16**
